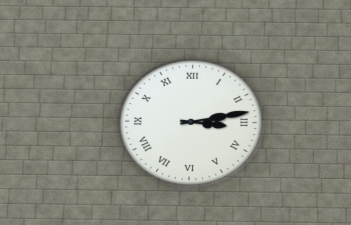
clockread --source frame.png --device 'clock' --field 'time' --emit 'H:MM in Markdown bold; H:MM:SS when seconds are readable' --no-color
**3:13**
